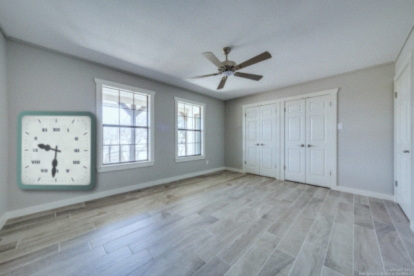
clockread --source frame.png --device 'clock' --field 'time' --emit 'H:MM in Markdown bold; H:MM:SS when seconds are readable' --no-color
**9:31**
